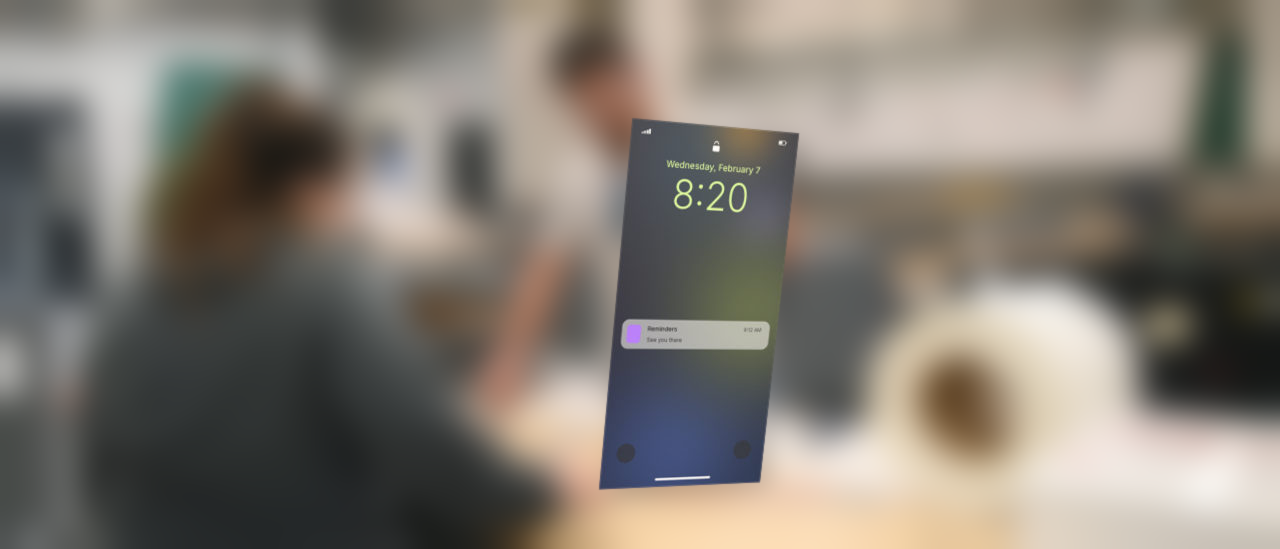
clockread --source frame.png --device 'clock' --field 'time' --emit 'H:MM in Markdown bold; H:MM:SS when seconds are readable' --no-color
**8:20**
